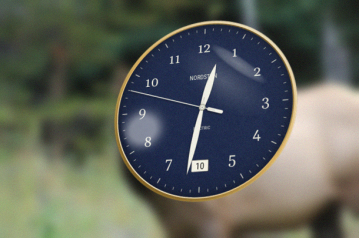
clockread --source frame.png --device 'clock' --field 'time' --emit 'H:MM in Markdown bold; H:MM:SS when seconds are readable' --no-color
**12:31:48**
